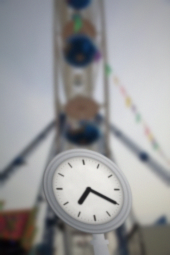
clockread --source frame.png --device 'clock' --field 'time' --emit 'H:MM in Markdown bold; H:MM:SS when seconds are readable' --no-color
**7:20**
